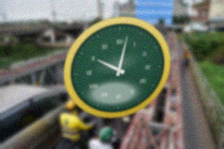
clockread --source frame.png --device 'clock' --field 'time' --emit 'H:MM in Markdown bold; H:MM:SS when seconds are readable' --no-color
**10:02**
